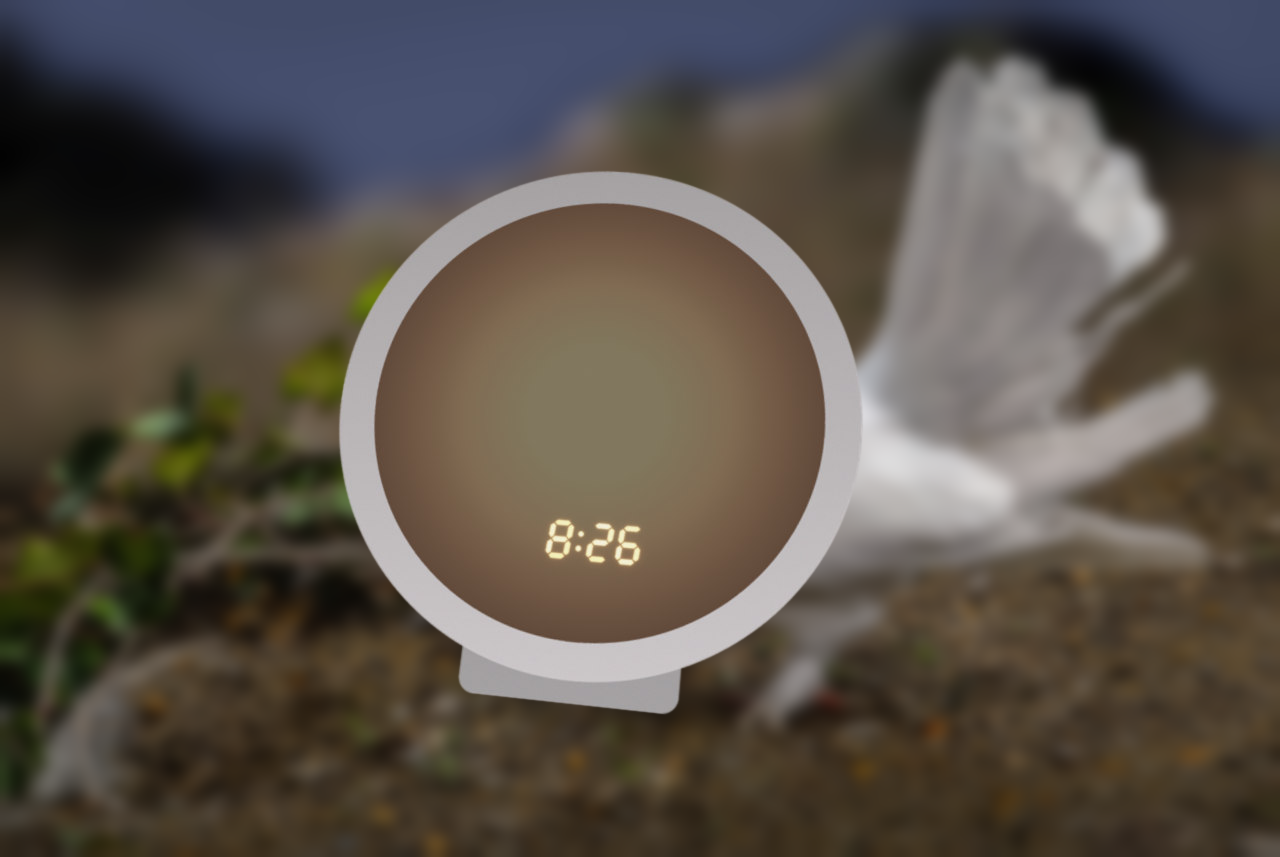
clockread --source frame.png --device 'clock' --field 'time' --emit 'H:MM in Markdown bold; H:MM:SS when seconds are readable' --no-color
**8:26**
